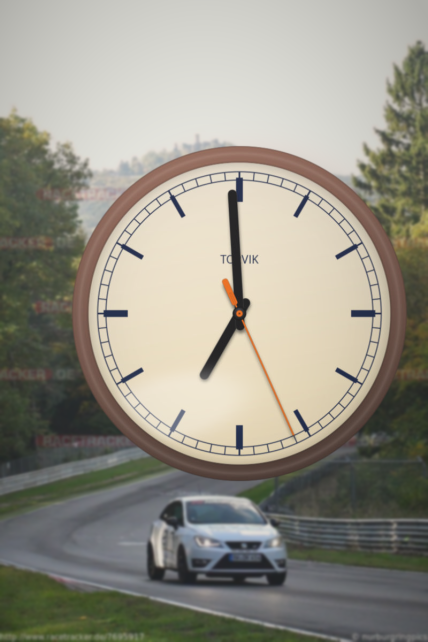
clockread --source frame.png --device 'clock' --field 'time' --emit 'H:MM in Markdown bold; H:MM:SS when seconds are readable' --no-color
**6:59:26**
